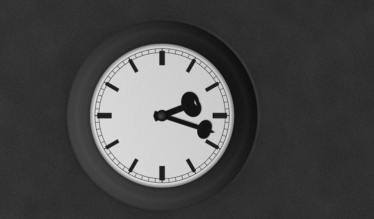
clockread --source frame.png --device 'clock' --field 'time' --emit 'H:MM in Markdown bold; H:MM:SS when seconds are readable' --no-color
**2:18**
